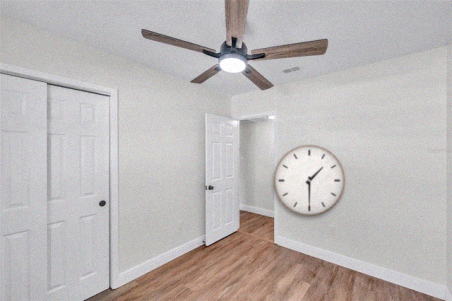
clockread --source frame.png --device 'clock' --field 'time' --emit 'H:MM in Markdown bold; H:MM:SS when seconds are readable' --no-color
**1:30**
